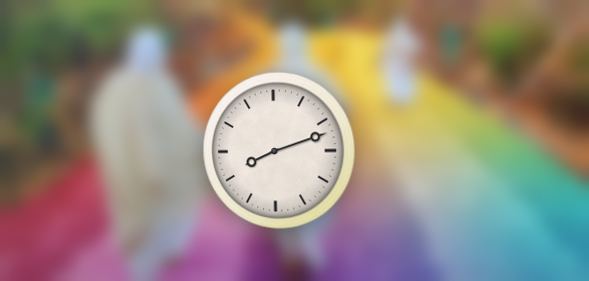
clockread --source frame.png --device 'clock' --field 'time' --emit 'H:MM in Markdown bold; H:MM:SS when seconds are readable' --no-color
**8:12**
